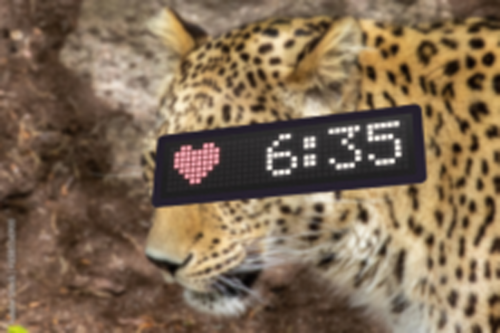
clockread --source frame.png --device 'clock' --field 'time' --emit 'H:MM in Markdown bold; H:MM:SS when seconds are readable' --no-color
**6:35**
